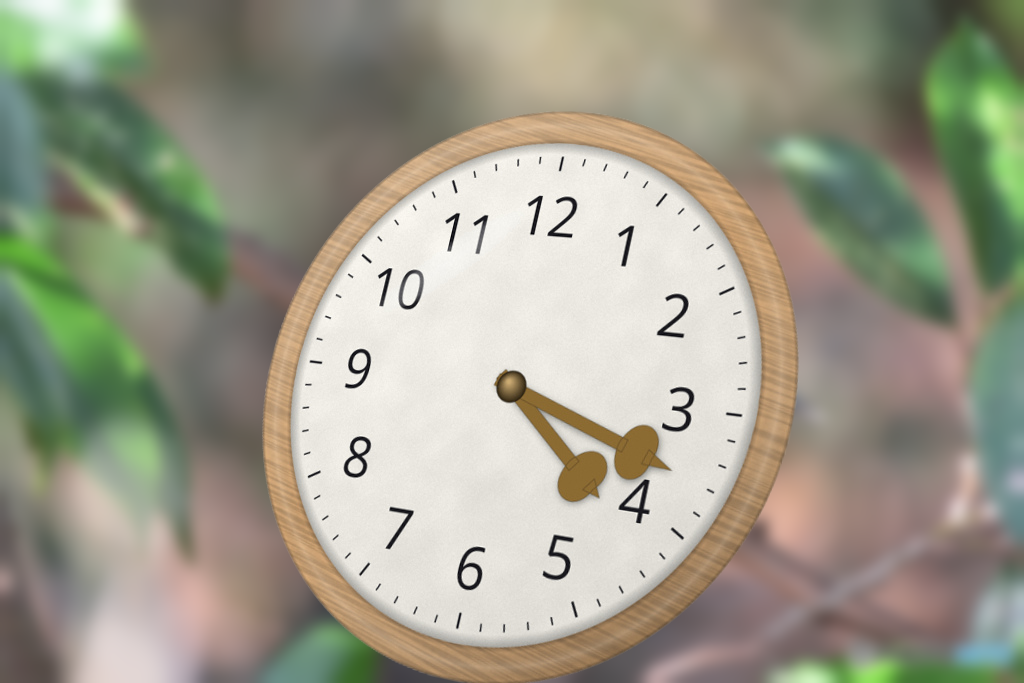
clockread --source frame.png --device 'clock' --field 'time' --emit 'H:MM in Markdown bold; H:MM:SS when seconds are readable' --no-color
**4:18**
